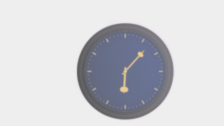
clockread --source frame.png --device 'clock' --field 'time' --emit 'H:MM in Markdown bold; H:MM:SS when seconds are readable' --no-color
**6:07**
